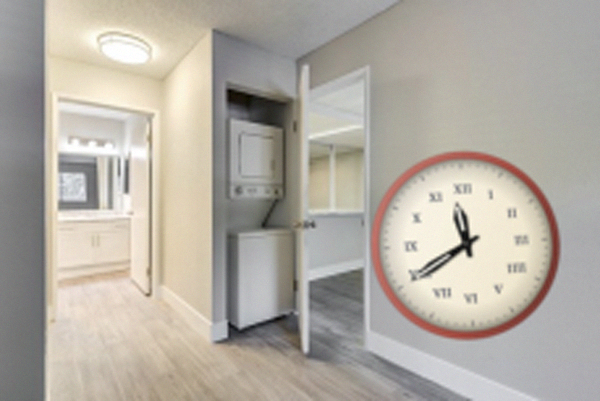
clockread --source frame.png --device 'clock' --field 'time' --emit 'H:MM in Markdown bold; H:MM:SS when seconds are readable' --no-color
**11:40**
